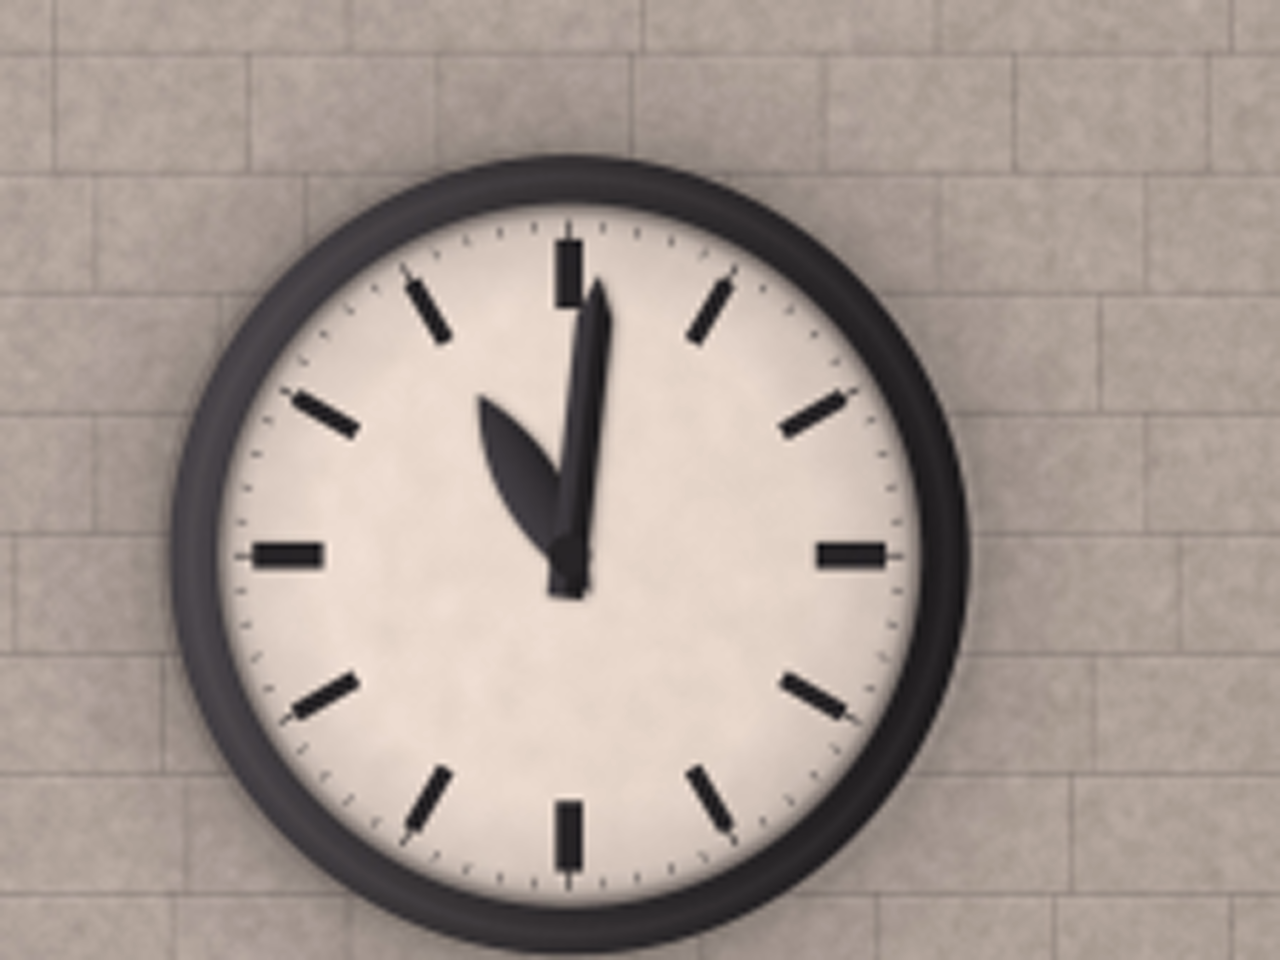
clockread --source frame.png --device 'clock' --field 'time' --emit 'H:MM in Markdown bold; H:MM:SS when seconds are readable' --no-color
**11:01**
